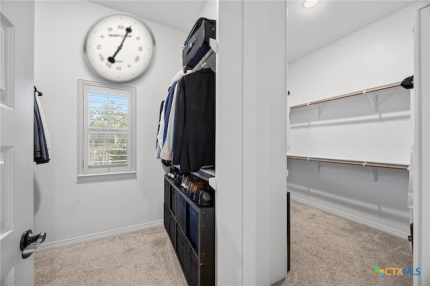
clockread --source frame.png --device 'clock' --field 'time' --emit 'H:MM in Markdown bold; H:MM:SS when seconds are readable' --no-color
**7:04**
